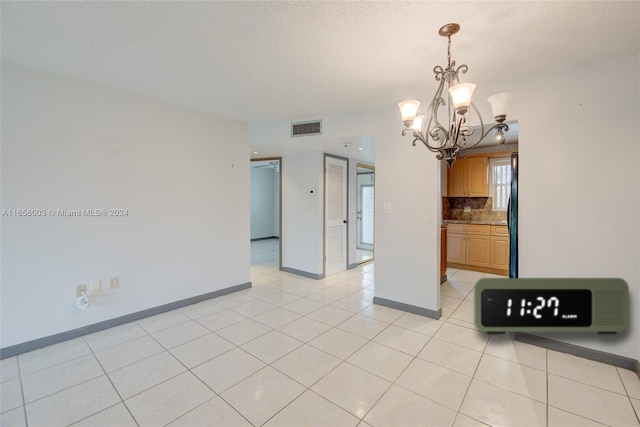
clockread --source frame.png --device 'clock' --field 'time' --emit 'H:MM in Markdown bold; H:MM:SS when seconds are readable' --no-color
**11:27**
